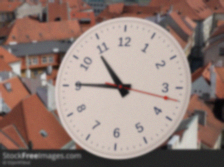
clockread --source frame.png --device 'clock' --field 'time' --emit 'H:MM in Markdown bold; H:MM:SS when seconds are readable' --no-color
**10:45:17**
